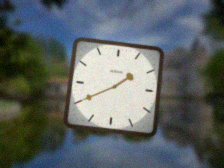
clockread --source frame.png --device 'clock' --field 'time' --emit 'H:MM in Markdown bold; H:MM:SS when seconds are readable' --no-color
**1:40**
